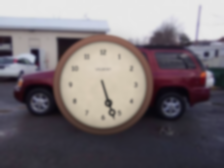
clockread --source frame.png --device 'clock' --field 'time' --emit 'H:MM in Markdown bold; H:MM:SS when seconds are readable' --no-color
**5:27**
